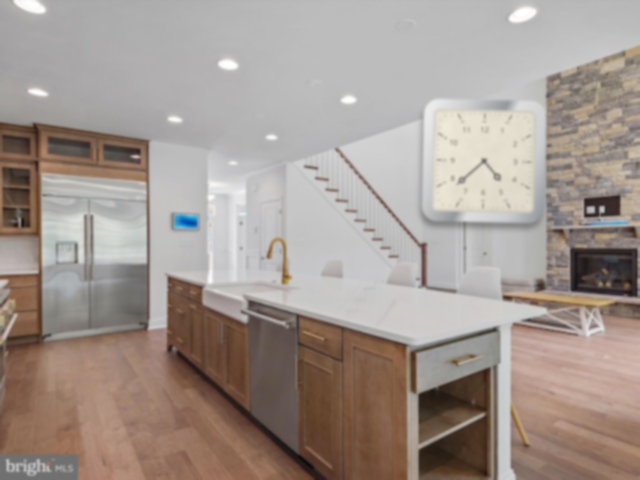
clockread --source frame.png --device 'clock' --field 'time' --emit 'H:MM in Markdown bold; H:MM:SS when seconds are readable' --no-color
**4:38**
